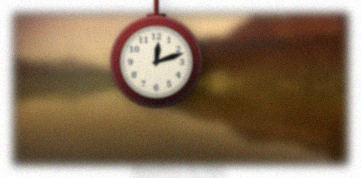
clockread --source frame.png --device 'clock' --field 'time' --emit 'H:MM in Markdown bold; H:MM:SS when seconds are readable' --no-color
**12:12**
